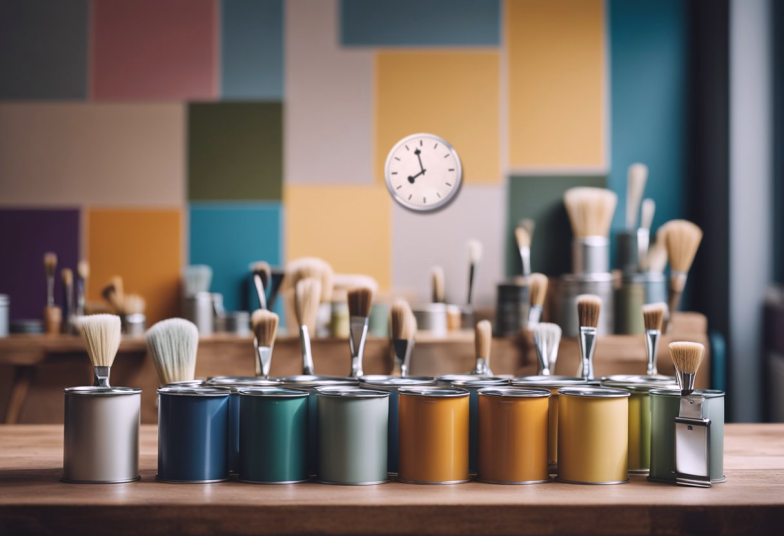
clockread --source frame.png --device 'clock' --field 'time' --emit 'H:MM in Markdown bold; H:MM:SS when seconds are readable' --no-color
**7:58**
